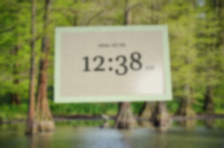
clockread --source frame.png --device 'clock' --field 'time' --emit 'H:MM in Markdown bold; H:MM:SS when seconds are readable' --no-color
**12:38**
